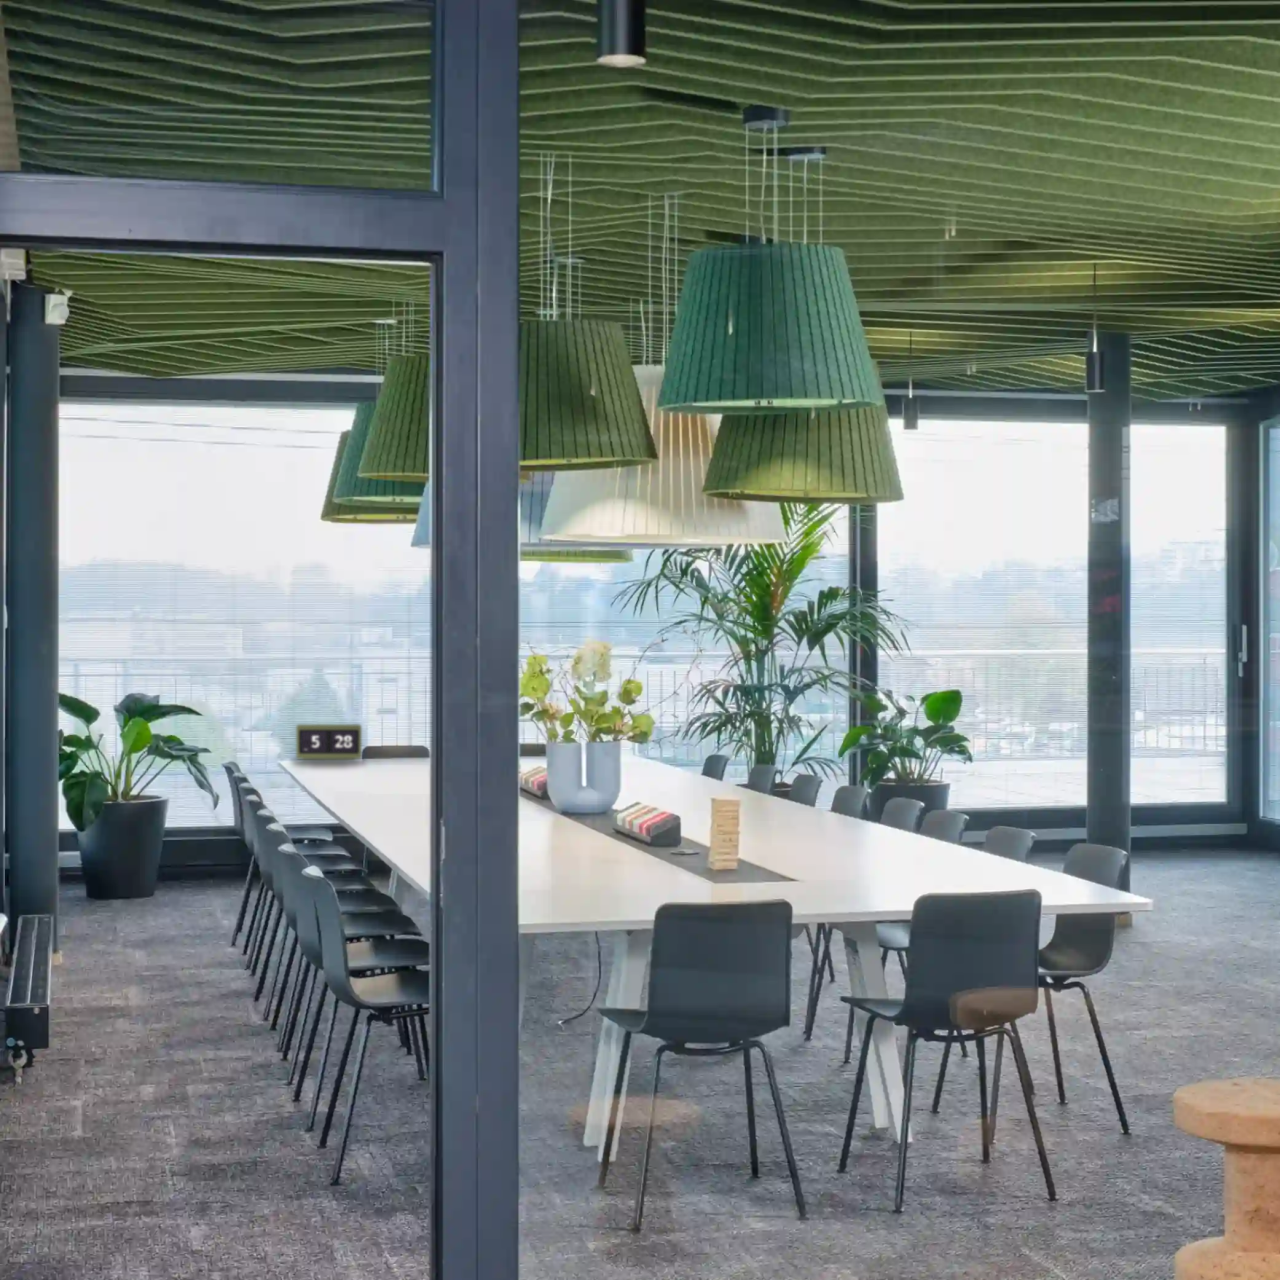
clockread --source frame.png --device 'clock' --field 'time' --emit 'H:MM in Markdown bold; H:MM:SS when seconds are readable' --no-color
**5:28**
